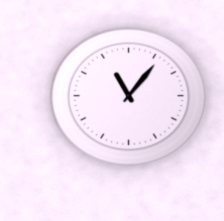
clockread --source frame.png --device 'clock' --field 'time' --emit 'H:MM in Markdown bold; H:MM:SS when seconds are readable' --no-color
**11:06**
